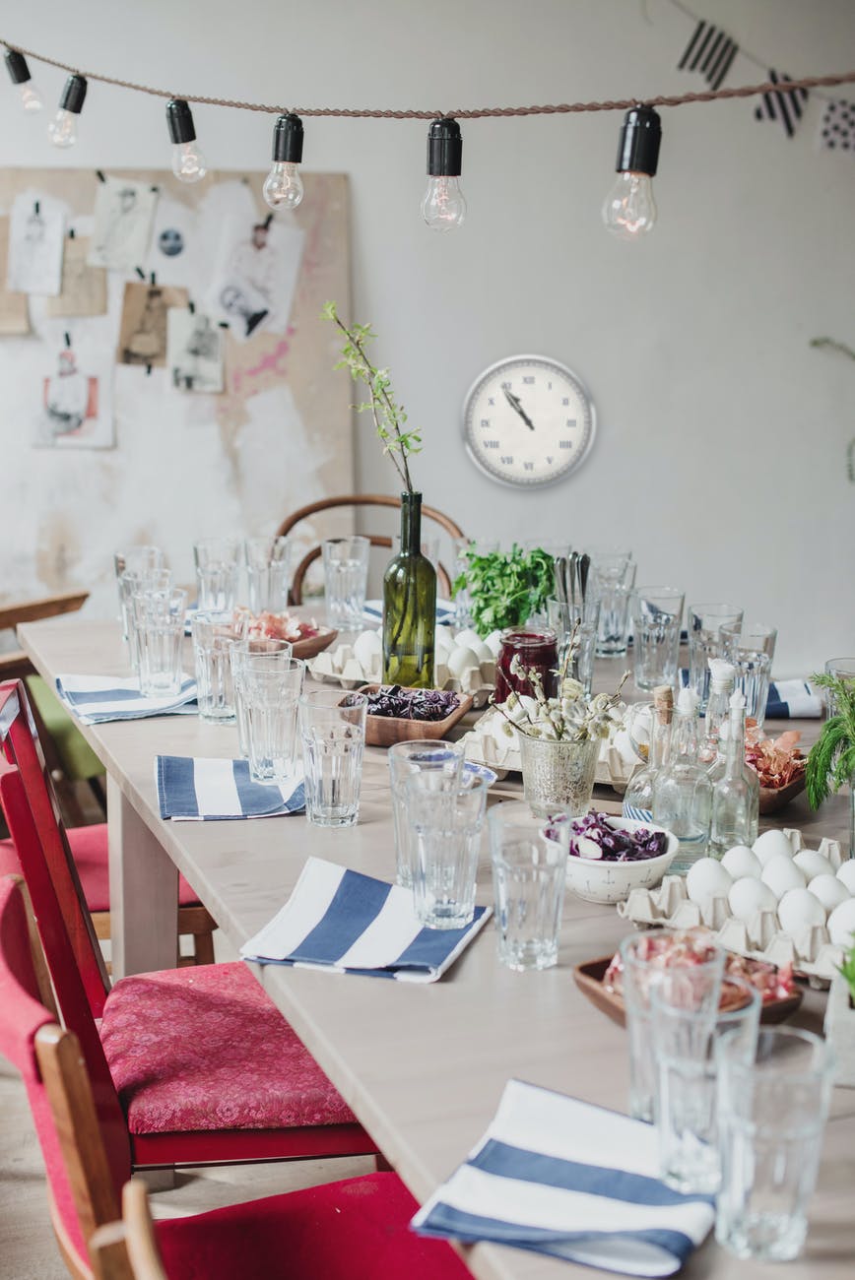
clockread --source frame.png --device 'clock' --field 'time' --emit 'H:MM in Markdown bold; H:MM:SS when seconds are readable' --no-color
**10:54**
